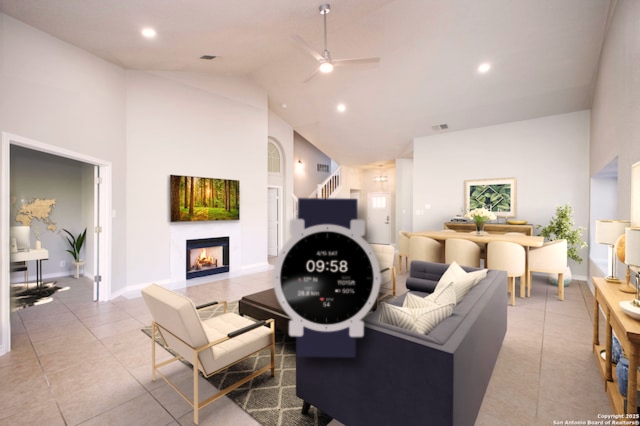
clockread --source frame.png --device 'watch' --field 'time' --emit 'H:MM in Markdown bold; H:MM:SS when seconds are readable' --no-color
**9:58**
